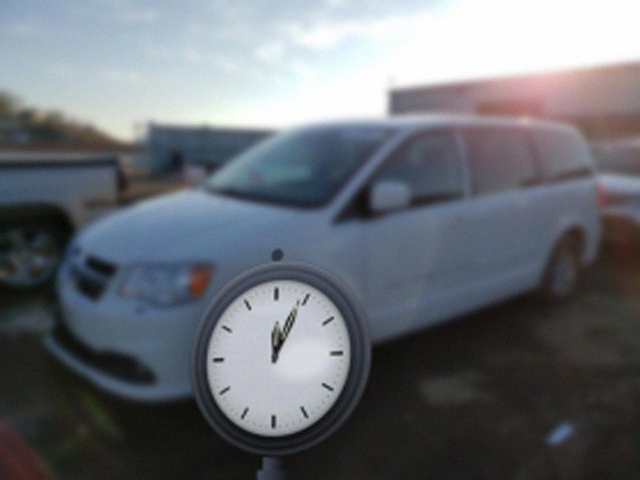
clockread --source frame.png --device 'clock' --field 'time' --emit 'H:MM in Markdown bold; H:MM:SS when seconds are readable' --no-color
**12:04**
